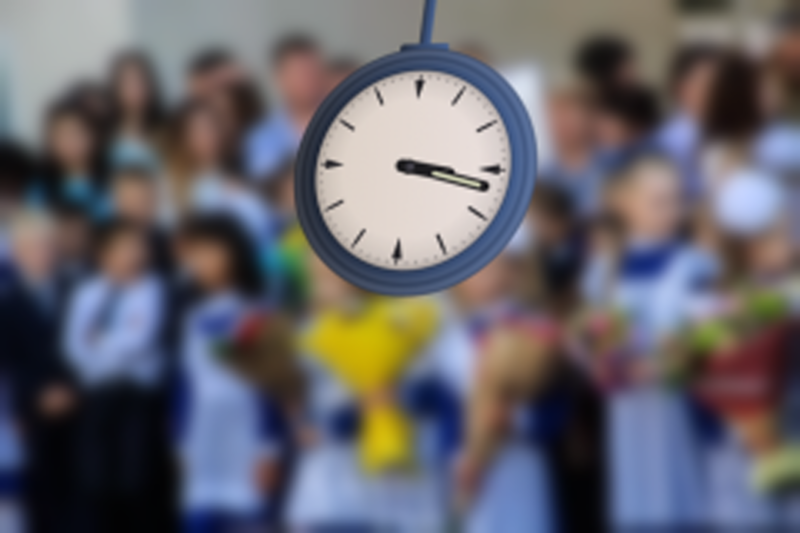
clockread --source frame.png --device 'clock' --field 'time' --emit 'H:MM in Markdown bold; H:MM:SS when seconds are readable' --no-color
**3:17**
